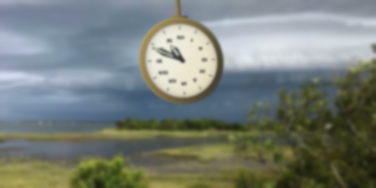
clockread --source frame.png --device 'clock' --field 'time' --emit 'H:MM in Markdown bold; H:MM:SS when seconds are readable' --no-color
**10:49**
